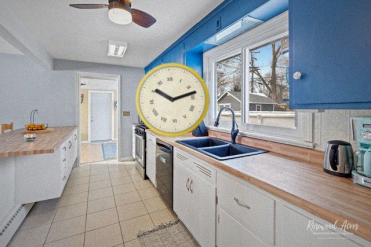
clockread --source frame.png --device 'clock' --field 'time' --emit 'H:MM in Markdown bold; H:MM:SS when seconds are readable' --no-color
**10:13**
